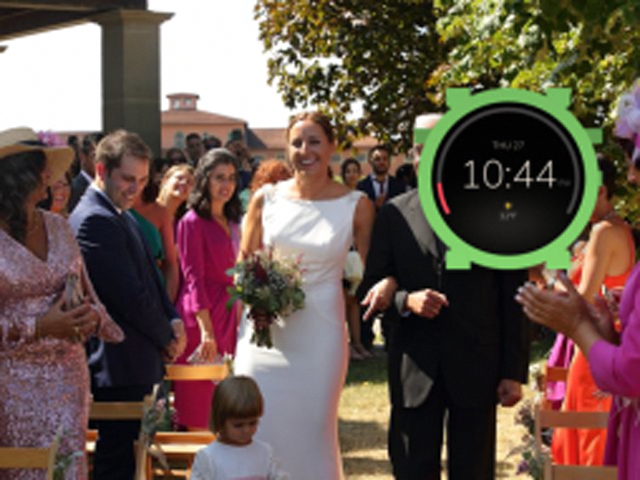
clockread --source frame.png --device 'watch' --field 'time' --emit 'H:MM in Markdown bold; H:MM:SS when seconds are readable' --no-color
**10:44**
